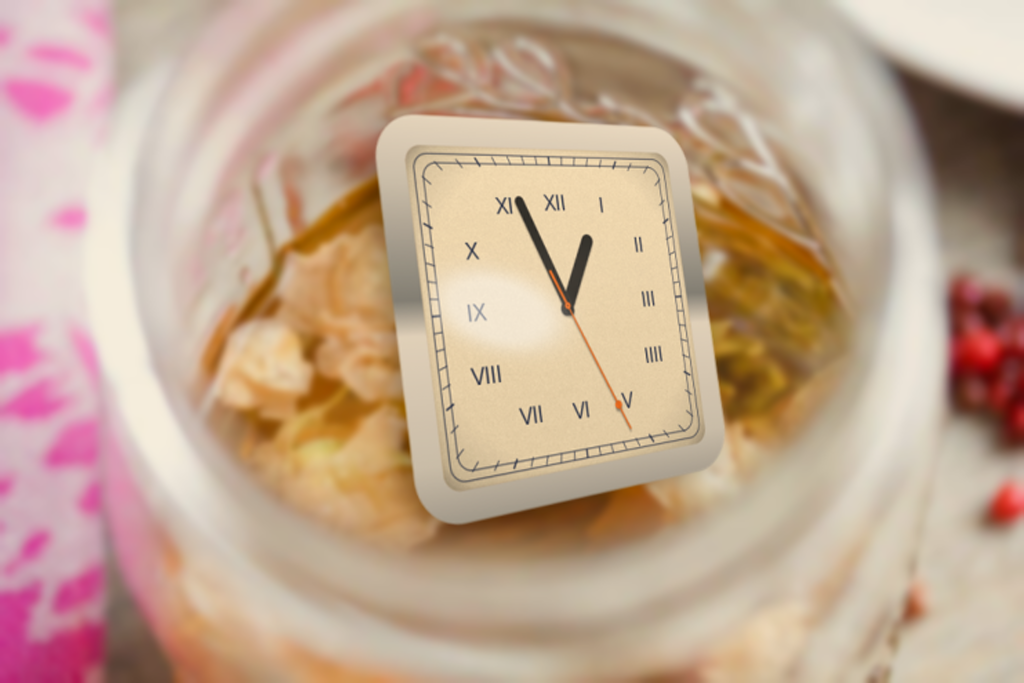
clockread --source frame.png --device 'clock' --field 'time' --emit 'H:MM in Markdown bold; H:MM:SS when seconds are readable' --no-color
**12:56:26**
